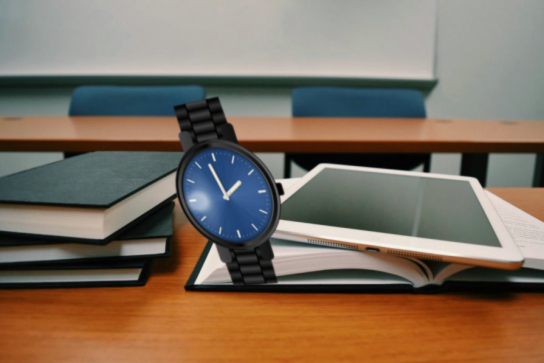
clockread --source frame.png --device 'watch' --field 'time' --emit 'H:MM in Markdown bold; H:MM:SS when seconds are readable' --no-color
**1:58**
